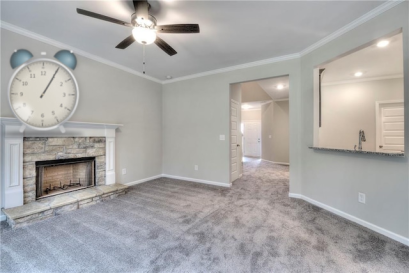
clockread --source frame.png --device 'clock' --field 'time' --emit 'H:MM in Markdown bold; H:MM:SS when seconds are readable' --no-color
**1:05**
